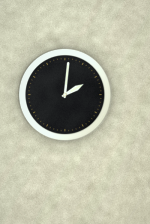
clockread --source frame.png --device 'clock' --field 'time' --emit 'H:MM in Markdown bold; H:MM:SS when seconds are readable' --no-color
**2:01**
